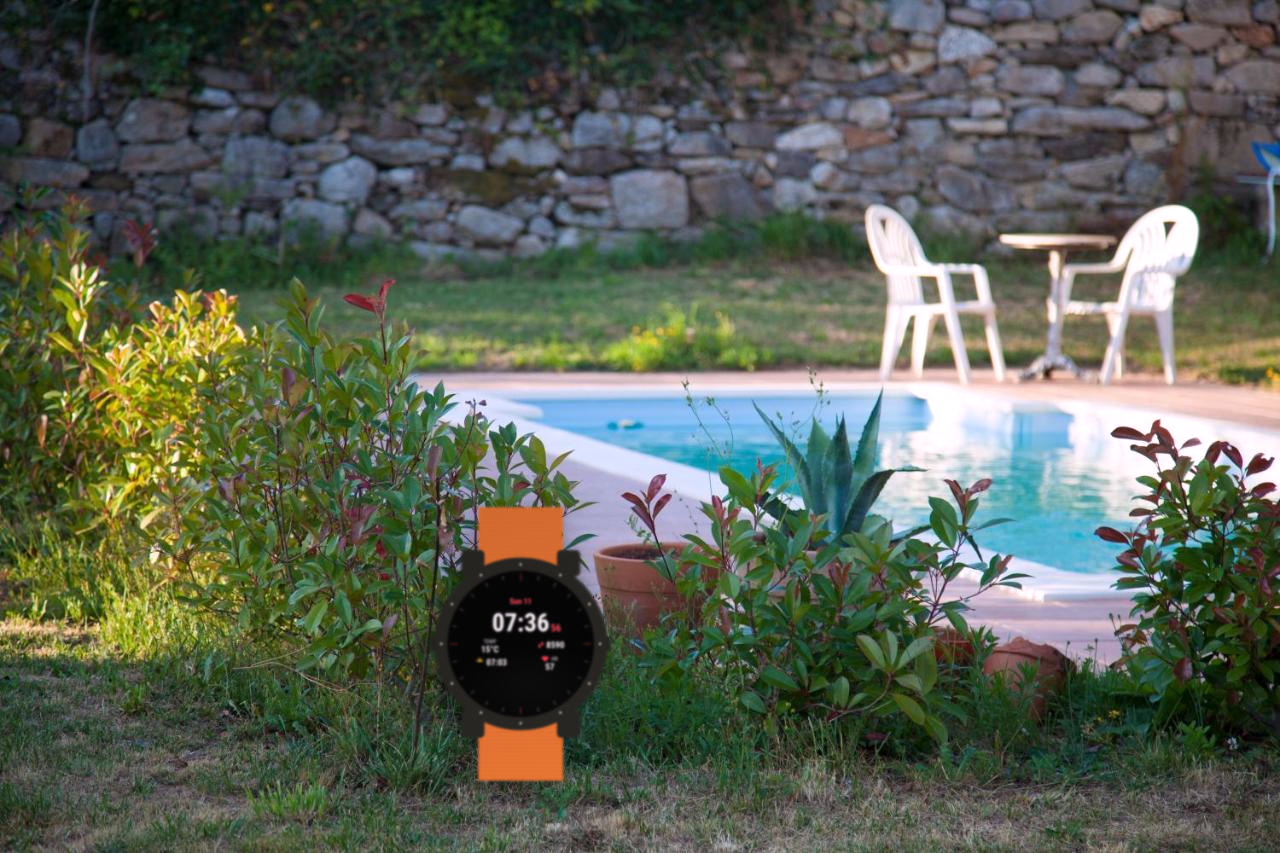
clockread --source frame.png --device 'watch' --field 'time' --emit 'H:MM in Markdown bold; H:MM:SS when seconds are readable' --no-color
**7:36**
